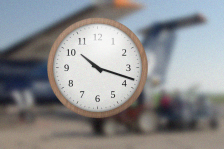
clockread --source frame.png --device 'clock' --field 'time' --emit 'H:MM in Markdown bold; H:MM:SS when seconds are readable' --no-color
**10:18**
